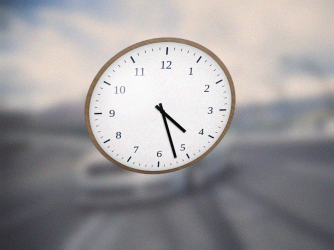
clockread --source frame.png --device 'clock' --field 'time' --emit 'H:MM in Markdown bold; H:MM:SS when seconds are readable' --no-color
**4:27**
